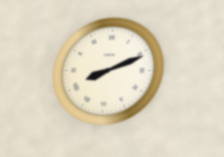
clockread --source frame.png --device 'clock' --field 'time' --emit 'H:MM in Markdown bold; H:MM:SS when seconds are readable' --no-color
**8:11**
